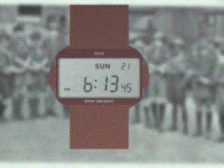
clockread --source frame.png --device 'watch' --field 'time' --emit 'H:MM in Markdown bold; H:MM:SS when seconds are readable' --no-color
**6:13:45**
